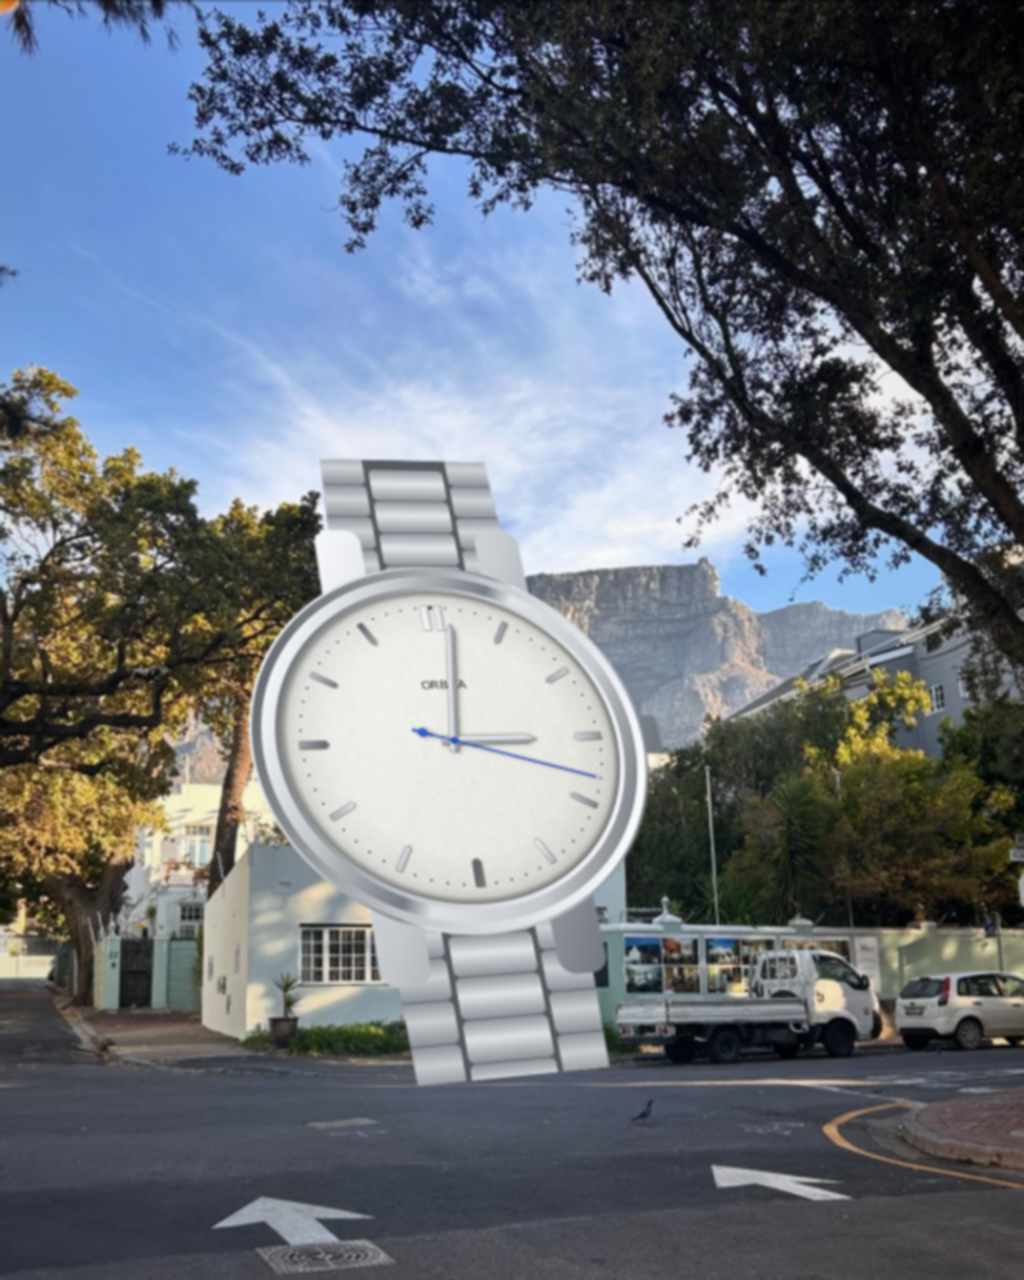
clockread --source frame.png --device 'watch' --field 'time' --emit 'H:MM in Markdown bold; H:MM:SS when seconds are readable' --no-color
**3:01:18**
